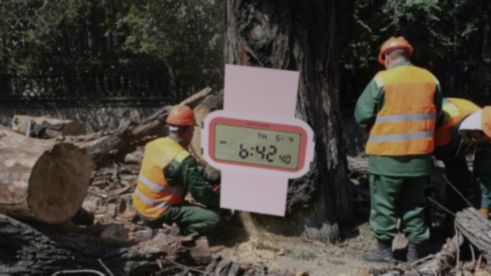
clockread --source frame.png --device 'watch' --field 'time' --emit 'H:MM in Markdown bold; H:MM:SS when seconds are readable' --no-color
**6:42**
